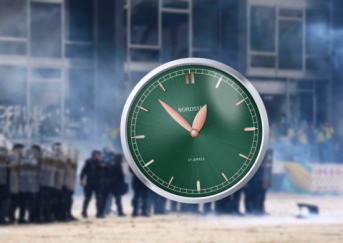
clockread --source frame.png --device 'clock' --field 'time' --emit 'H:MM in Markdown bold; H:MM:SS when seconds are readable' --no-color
**12:53**
